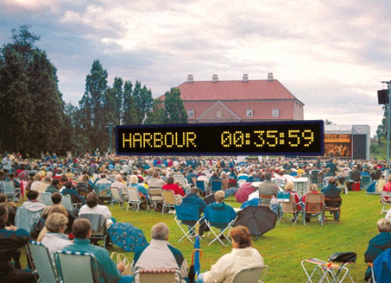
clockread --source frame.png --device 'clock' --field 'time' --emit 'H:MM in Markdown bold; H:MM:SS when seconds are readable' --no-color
**0:35:59**
